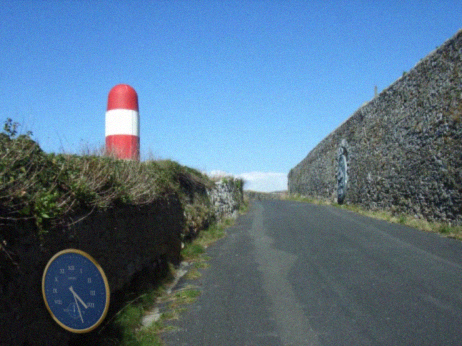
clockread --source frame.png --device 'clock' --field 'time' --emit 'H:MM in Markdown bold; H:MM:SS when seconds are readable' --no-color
**4:27**
